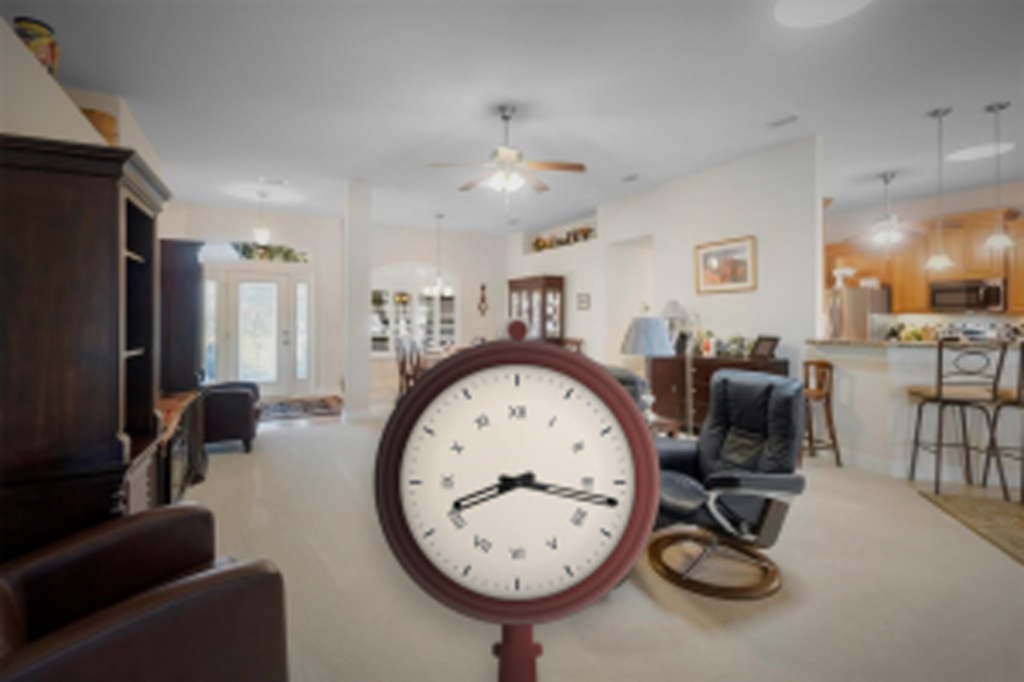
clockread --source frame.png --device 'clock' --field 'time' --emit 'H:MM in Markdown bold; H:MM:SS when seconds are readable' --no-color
**8:17**
